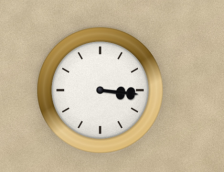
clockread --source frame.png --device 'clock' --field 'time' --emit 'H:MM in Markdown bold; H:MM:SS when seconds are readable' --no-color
**3:16**
